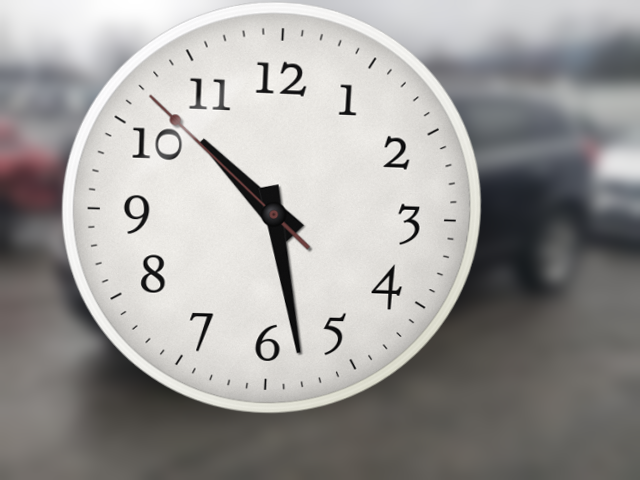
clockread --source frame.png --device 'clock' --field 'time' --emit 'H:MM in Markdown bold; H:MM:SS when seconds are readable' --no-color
**10:27:52**
